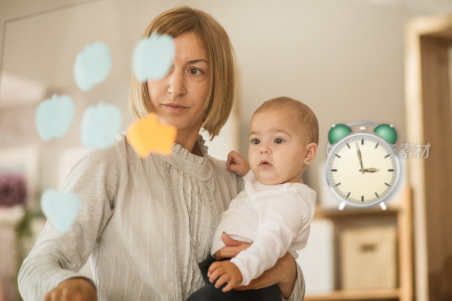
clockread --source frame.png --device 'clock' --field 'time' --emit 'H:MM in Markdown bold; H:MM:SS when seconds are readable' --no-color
**2:58**
